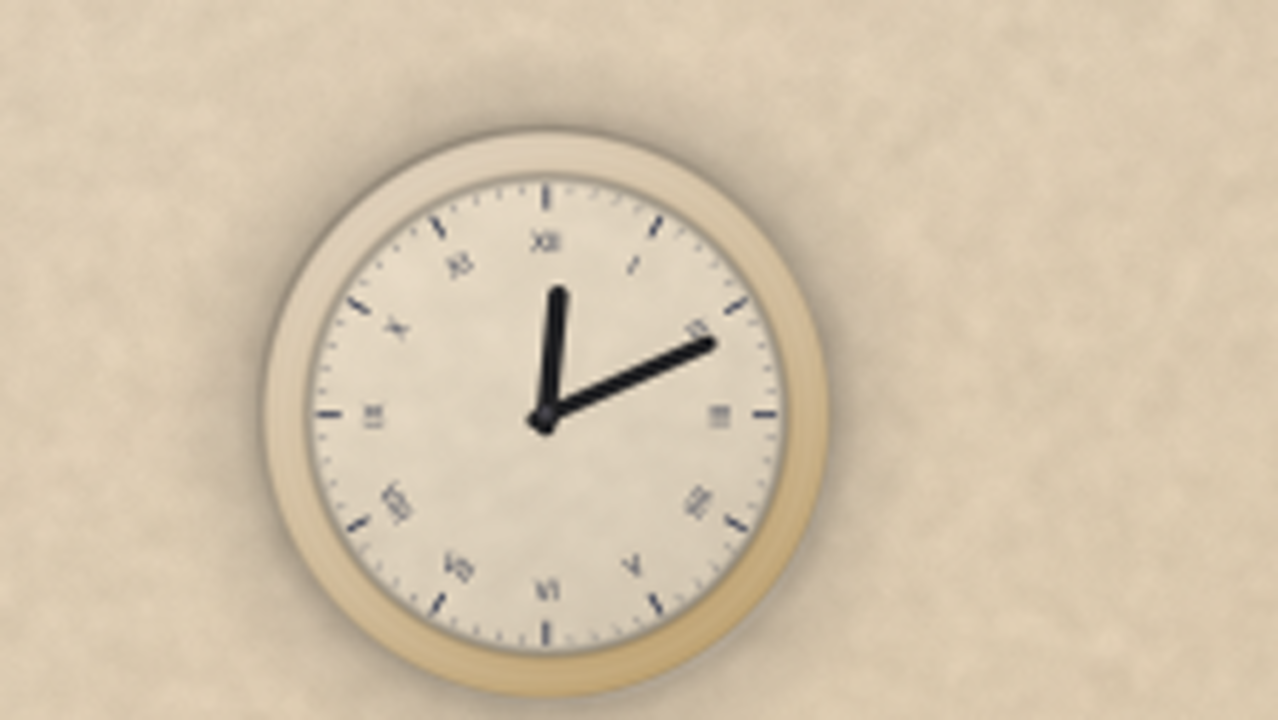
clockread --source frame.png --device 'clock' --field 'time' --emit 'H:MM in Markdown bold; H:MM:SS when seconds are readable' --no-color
**12:11**
